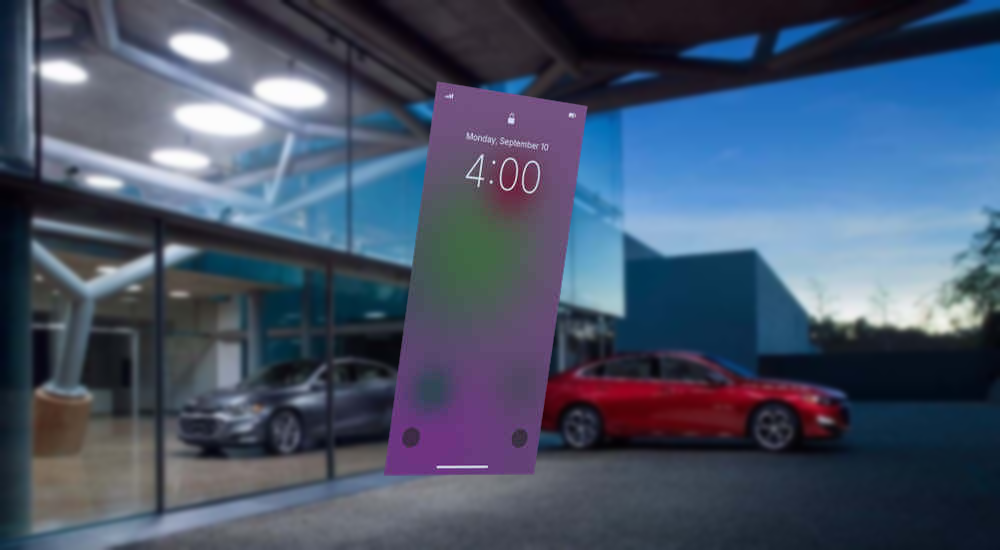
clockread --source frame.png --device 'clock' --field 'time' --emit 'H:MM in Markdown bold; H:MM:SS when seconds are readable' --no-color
**4:00**
